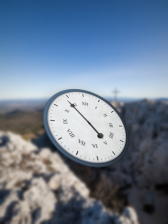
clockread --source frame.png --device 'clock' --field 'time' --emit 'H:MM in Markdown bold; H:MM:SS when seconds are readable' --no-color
**4:54**
